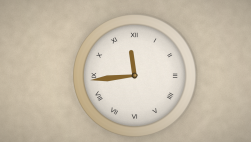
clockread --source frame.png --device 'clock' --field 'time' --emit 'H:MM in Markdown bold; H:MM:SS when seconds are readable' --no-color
**11:44**
